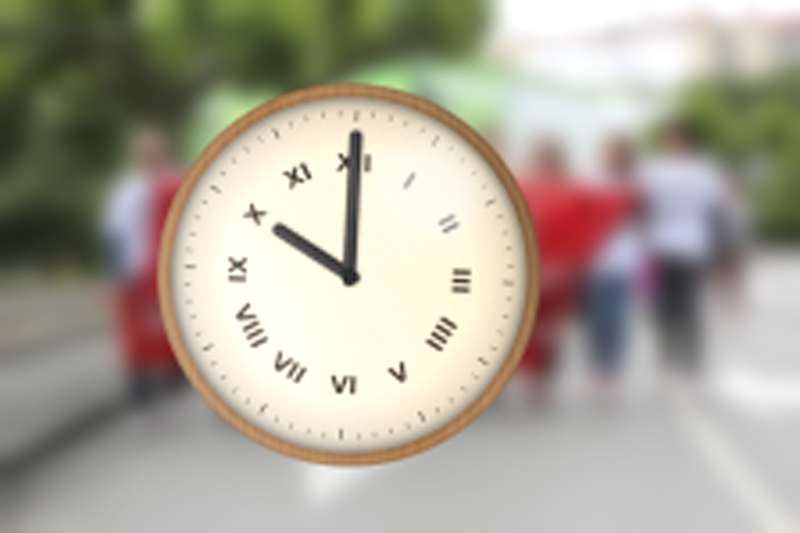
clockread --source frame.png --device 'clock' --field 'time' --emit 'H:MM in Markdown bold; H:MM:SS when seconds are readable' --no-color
**10:00**
